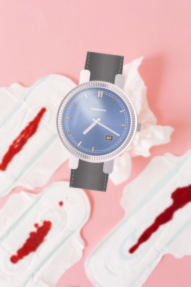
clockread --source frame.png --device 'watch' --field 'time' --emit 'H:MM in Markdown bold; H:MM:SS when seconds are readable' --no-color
**7:19**
